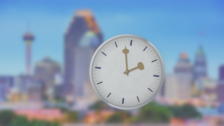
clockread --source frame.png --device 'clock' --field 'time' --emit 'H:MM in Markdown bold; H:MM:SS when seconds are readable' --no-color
**1:58**
